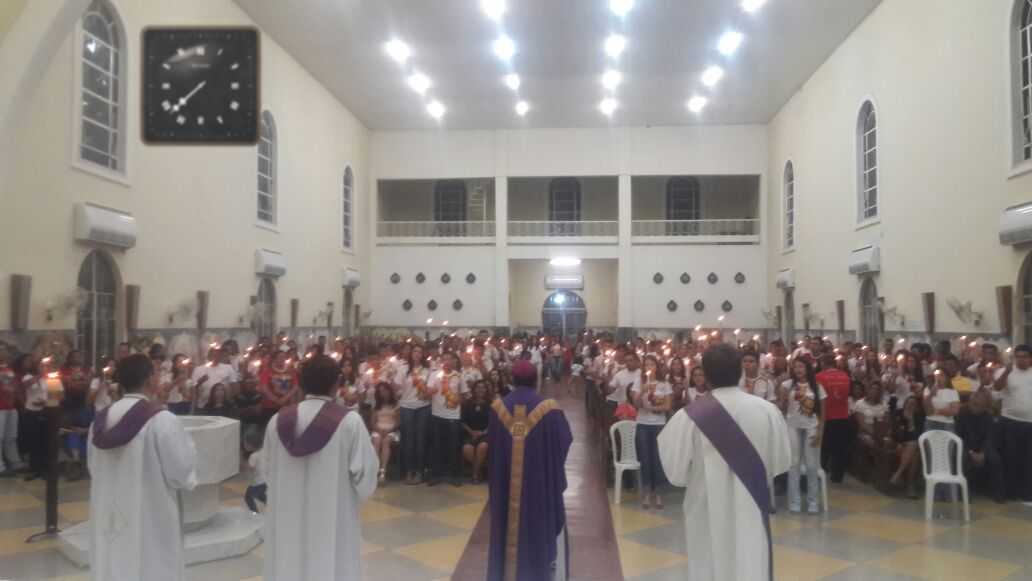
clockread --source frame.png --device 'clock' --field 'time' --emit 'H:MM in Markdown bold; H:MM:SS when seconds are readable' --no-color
**7:38**
